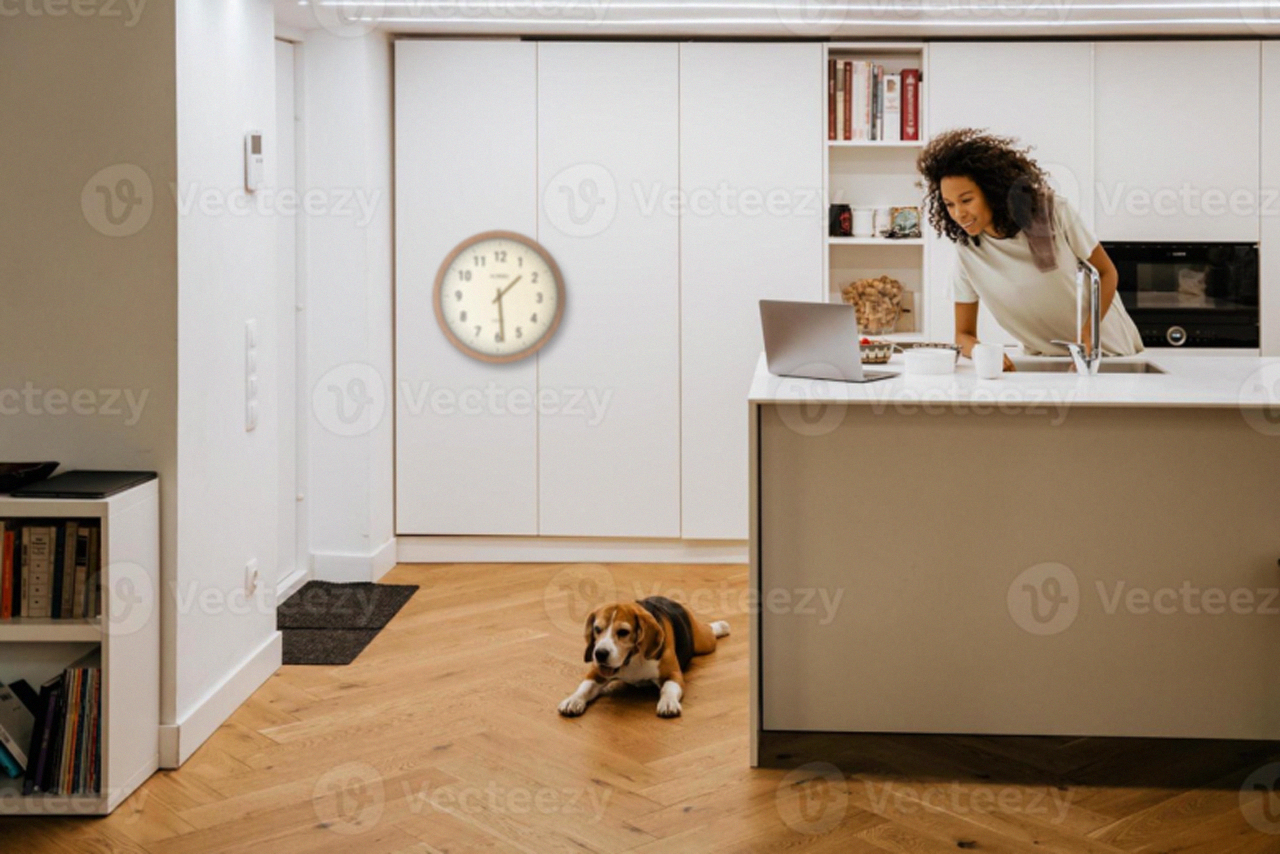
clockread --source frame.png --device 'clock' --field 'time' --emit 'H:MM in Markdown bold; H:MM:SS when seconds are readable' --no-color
**1:29**
